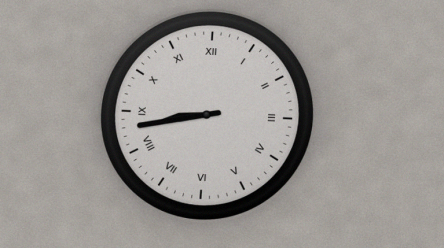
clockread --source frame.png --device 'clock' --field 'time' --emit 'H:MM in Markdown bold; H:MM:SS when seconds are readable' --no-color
**8:43**
